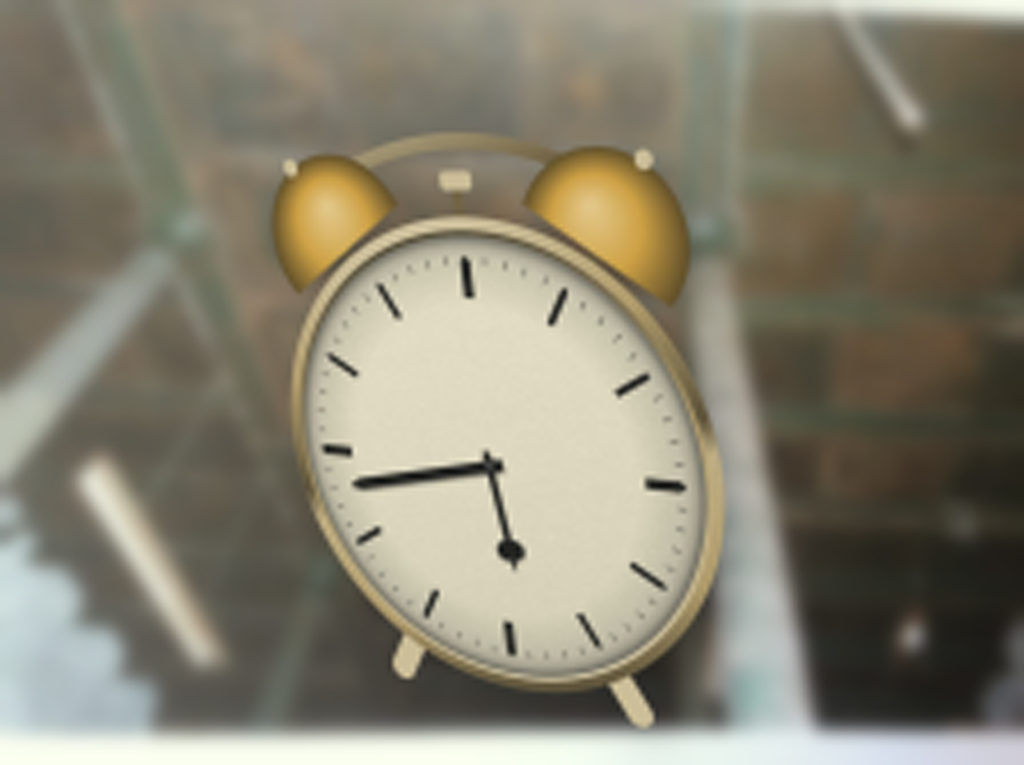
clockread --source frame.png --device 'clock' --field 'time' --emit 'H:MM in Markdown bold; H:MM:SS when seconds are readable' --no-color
**5:43**
